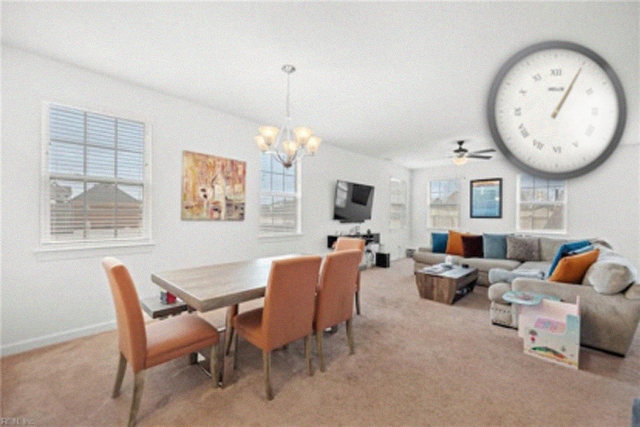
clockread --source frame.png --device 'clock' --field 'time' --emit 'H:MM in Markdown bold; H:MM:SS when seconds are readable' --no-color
**1:05**
